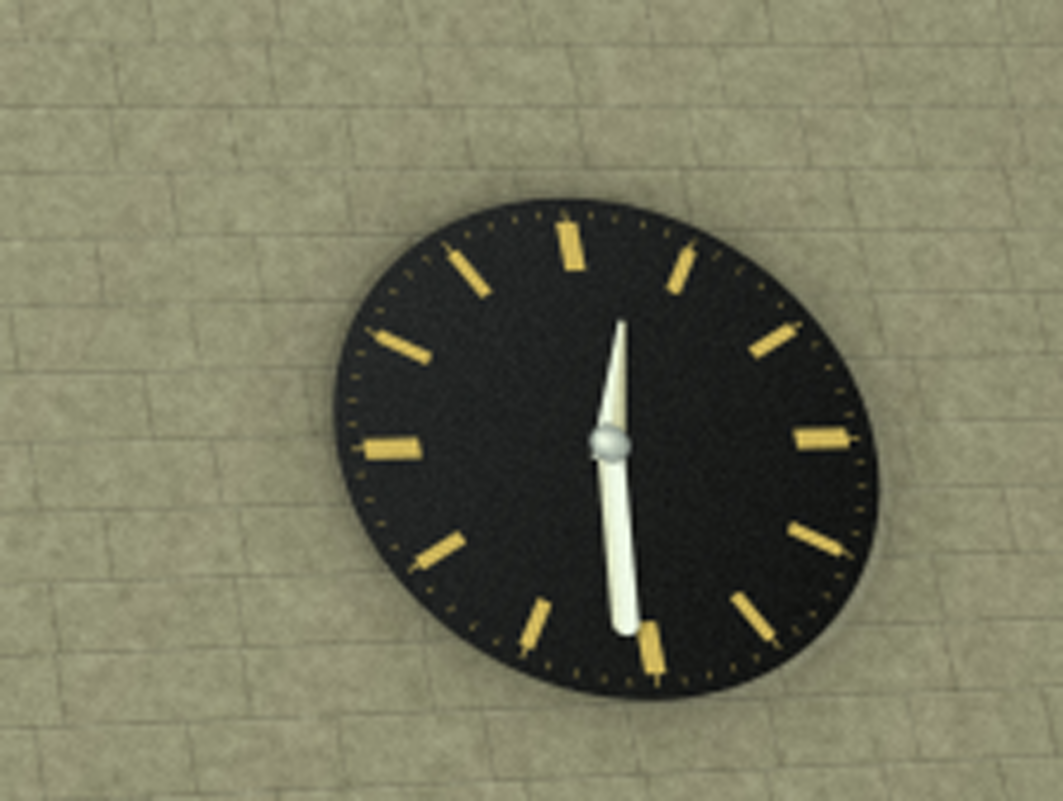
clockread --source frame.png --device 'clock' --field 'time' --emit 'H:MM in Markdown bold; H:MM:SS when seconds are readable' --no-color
**12:31**
